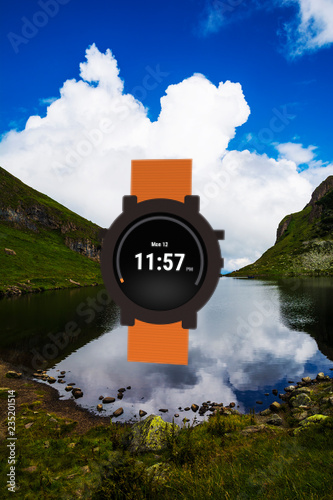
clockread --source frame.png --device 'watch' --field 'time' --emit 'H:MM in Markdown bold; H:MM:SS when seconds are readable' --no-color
**11:57**
